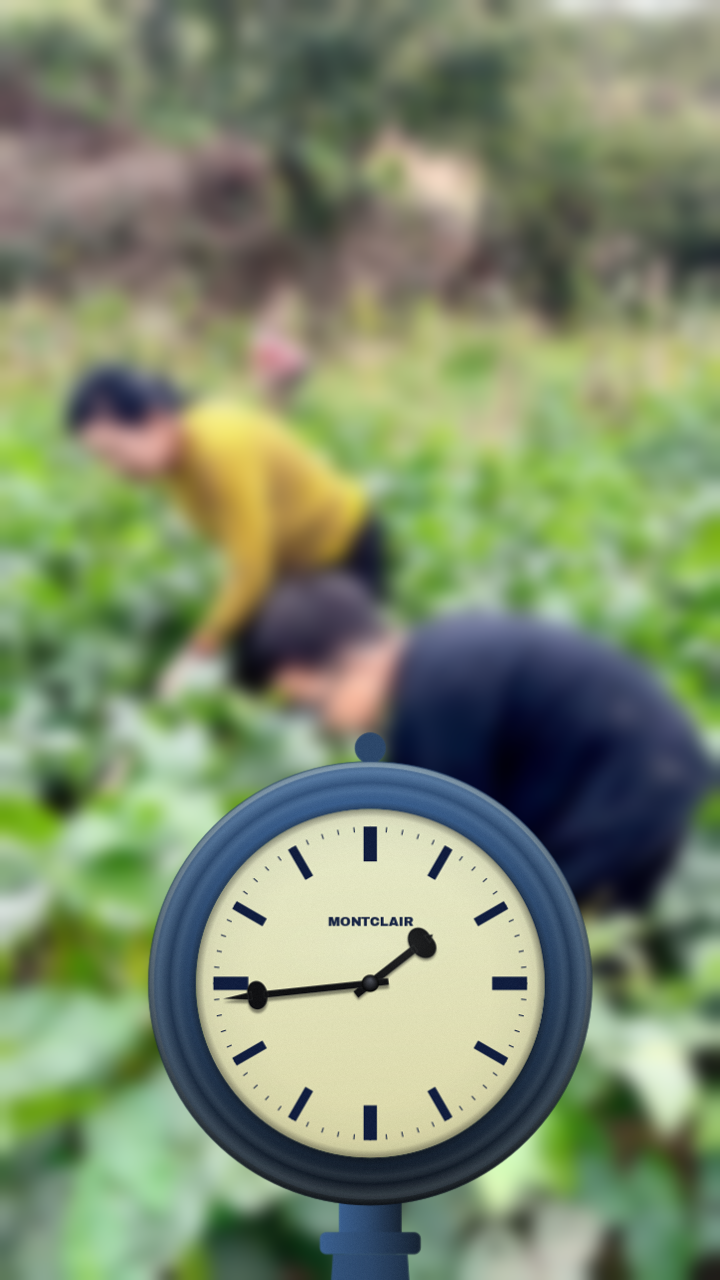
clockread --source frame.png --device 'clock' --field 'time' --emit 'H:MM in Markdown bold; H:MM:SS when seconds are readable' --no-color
**1:44**
